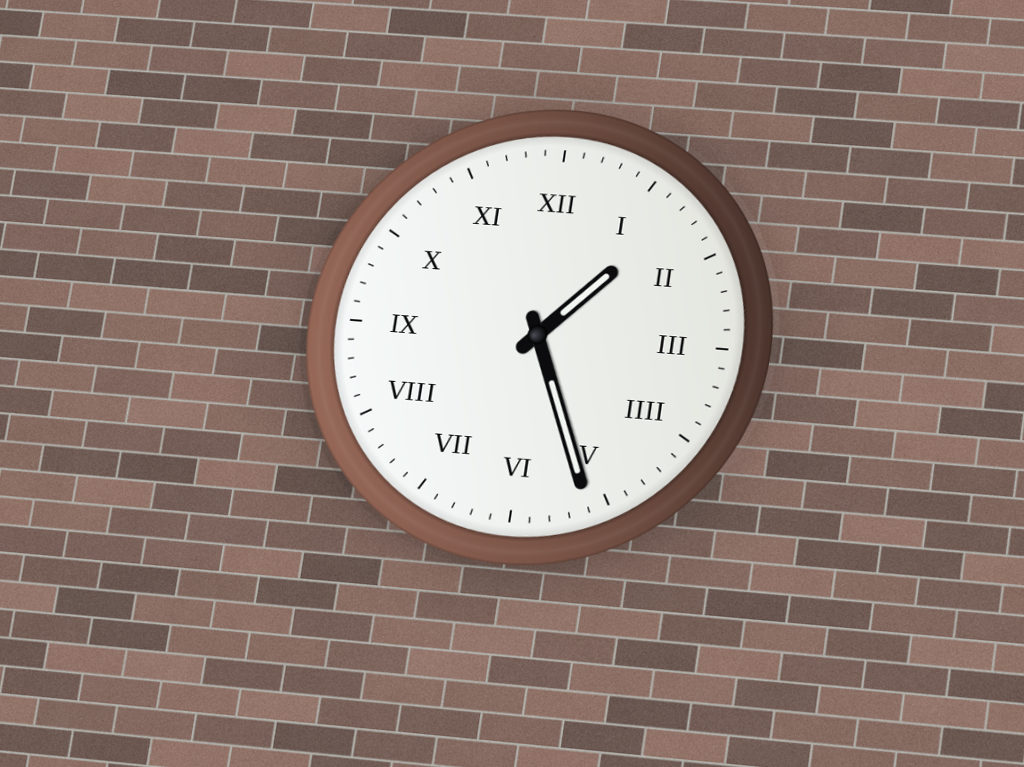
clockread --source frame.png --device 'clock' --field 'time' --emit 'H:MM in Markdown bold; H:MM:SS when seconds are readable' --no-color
**1:26**
